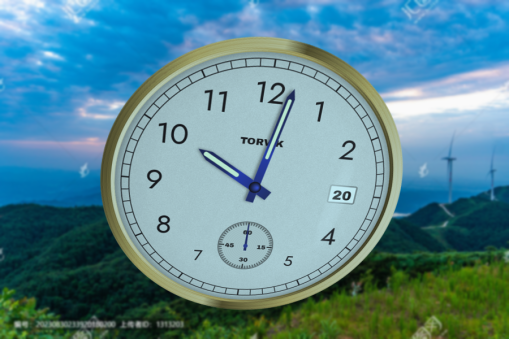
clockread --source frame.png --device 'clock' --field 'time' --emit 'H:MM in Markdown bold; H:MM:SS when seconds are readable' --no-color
**10:02**
